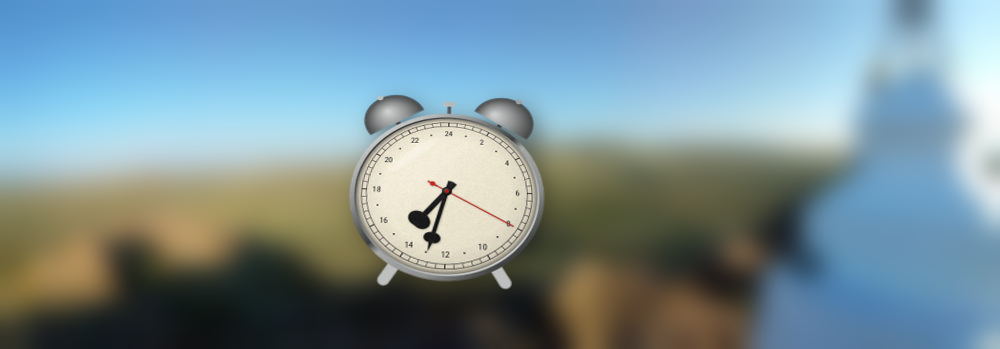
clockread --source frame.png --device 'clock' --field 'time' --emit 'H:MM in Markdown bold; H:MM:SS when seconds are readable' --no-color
**14:32:20**
